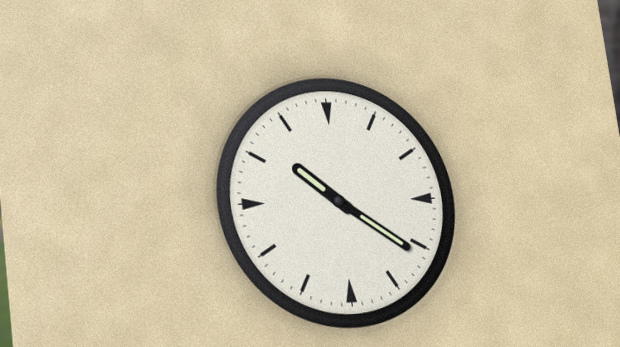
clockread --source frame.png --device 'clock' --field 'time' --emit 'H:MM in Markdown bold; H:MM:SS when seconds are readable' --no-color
**10:21**
